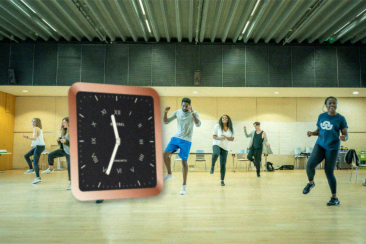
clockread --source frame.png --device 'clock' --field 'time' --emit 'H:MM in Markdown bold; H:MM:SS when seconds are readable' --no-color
**11:34**
